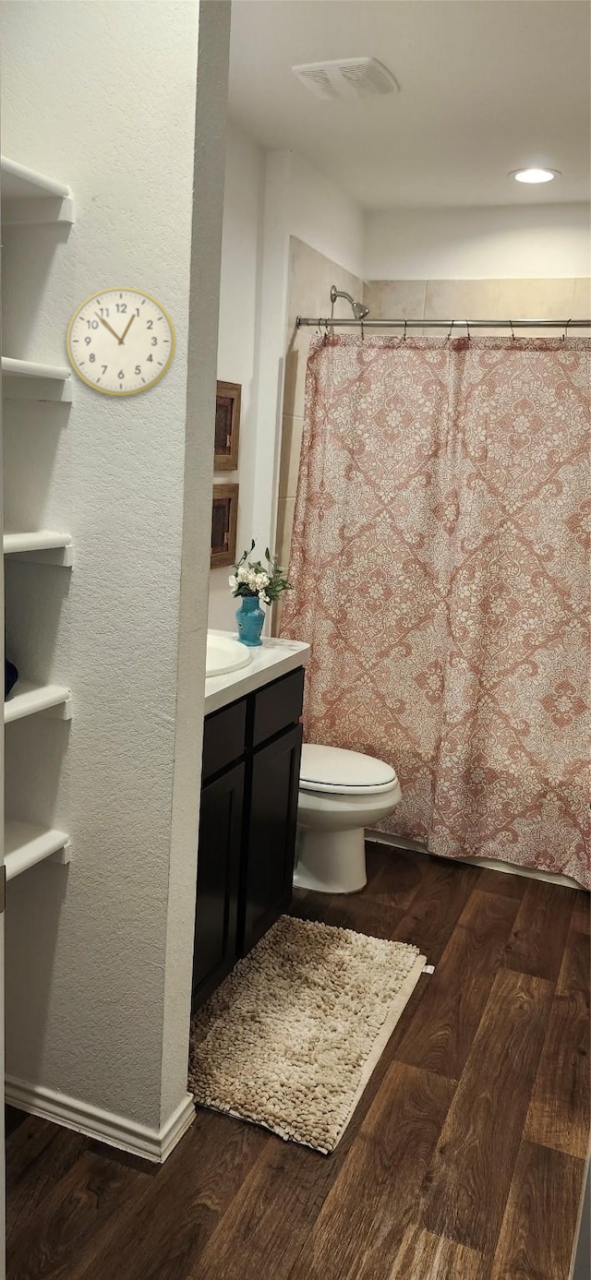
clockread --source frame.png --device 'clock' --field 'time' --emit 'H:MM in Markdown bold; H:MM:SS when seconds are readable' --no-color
**12:53**
